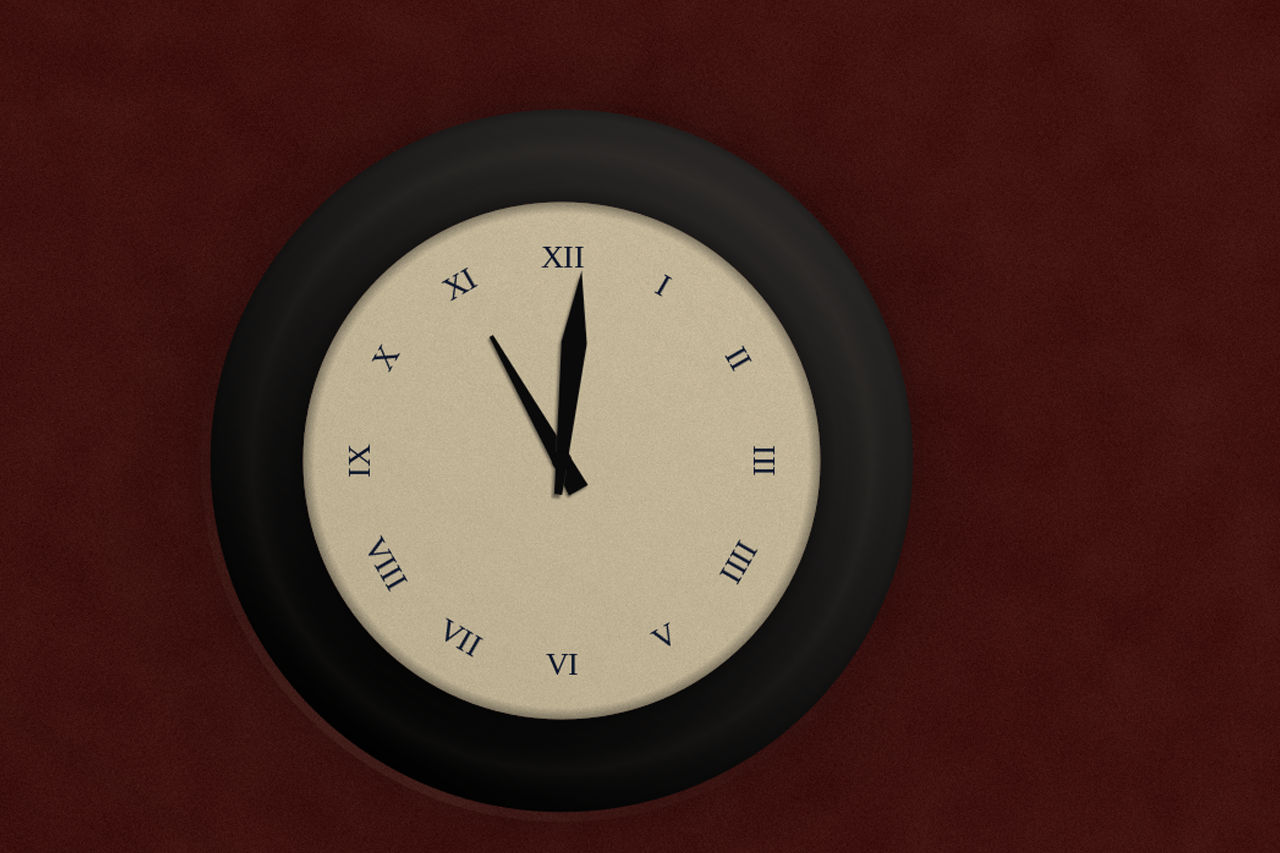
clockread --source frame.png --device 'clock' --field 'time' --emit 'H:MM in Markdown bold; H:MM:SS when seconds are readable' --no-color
**11:01**
